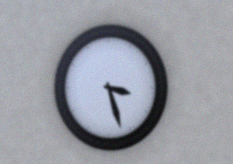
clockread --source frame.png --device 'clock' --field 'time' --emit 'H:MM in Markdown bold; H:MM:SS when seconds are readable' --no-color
**3:27**
